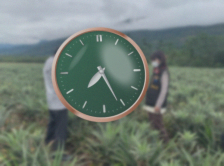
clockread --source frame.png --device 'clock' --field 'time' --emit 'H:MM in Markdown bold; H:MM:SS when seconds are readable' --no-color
**7:26**
